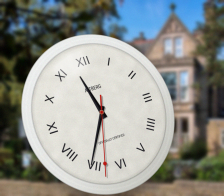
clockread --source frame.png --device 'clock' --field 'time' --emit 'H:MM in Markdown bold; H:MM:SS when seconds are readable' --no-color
**11:35:33**
